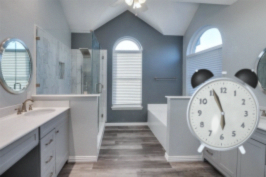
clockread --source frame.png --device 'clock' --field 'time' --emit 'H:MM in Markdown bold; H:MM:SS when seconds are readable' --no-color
**5:56**
